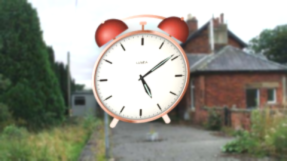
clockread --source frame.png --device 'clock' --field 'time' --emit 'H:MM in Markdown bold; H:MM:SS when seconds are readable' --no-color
**5:09**
